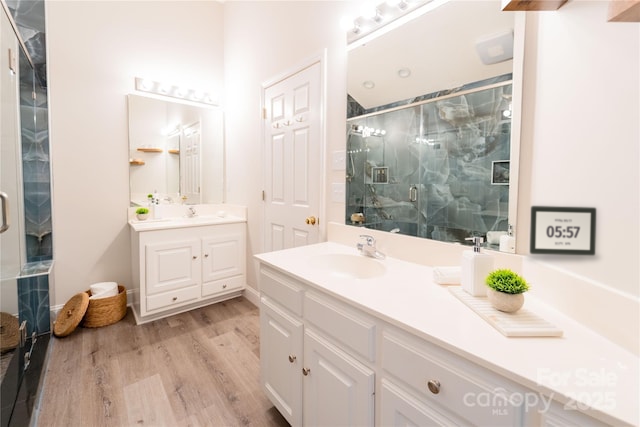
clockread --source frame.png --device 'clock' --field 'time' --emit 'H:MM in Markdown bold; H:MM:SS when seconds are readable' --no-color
**5:57**
